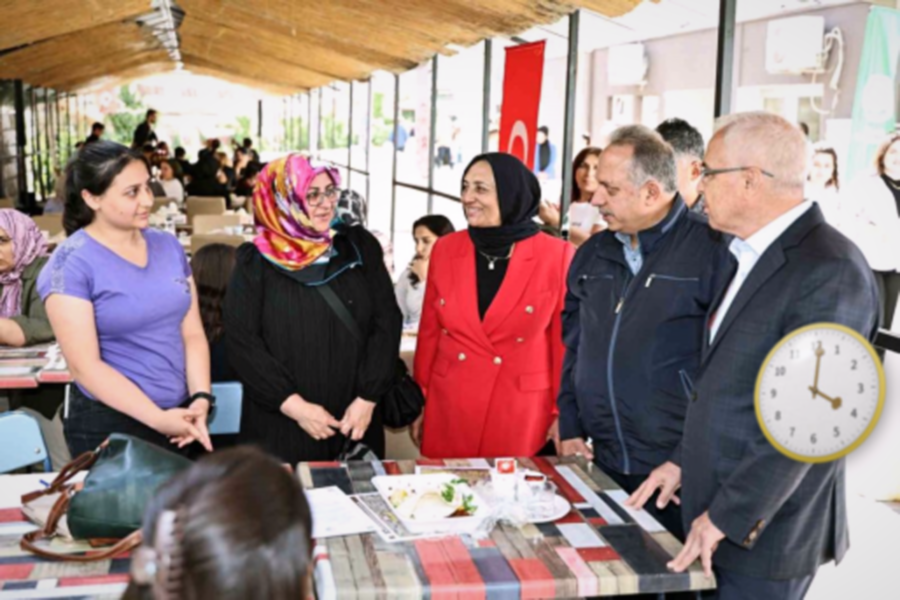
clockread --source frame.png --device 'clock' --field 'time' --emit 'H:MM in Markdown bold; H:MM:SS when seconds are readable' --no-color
**4:01**
